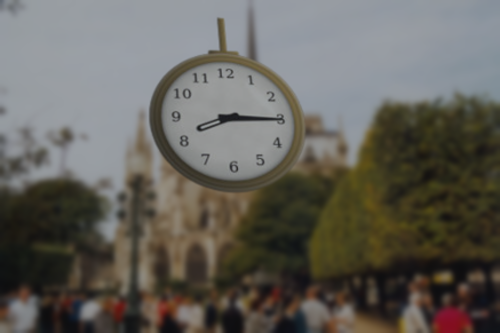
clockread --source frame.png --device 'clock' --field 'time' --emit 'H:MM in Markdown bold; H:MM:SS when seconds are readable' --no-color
**8:15**
